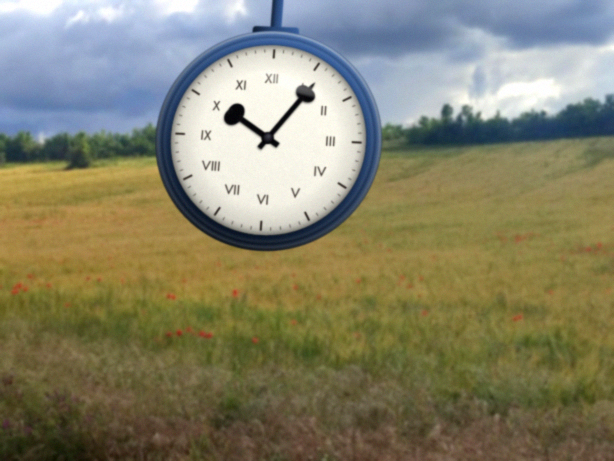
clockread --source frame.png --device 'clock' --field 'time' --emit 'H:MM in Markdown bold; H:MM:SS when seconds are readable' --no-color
**10:06**
